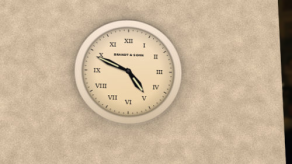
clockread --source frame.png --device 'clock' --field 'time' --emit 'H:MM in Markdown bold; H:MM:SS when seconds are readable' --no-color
**4:49**
